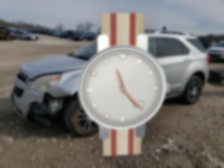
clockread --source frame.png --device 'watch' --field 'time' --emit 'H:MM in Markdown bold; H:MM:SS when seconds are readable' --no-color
**11:23**
